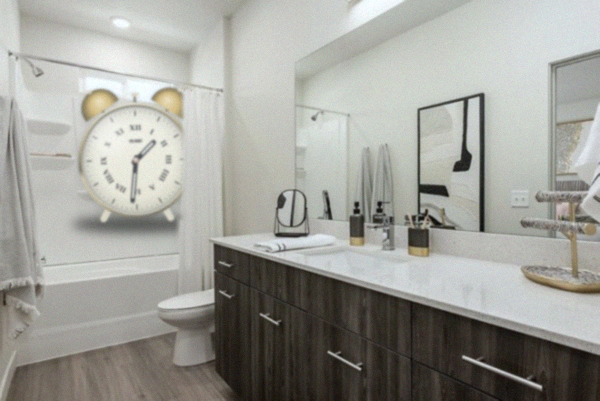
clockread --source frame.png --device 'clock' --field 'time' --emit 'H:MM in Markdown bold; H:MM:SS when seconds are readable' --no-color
**1:31**
